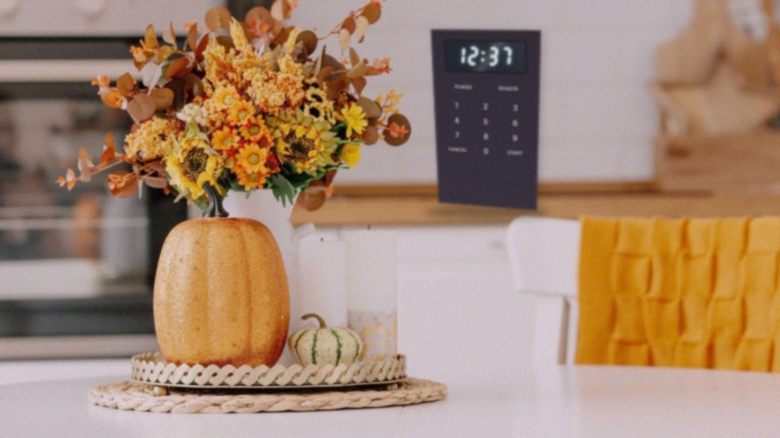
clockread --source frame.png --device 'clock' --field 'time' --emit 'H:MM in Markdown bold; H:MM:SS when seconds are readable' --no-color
**12:37**
